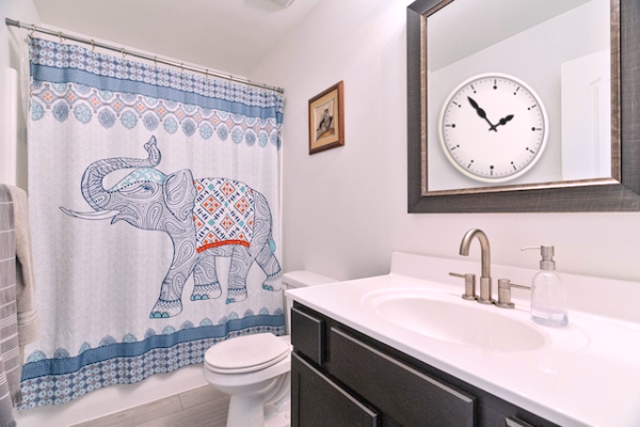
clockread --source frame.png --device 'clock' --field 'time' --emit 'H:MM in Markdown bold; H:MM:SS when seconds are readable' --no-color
**1:53**
